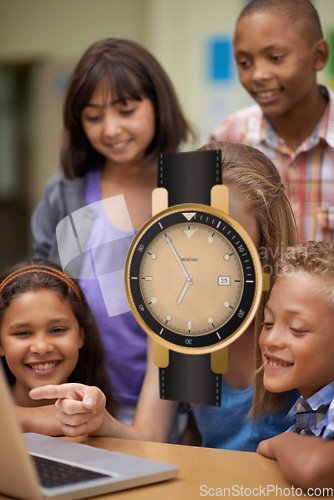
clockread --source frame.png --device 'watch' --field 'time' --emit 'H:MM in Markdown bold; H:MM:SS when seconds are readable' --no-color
**6:55**
